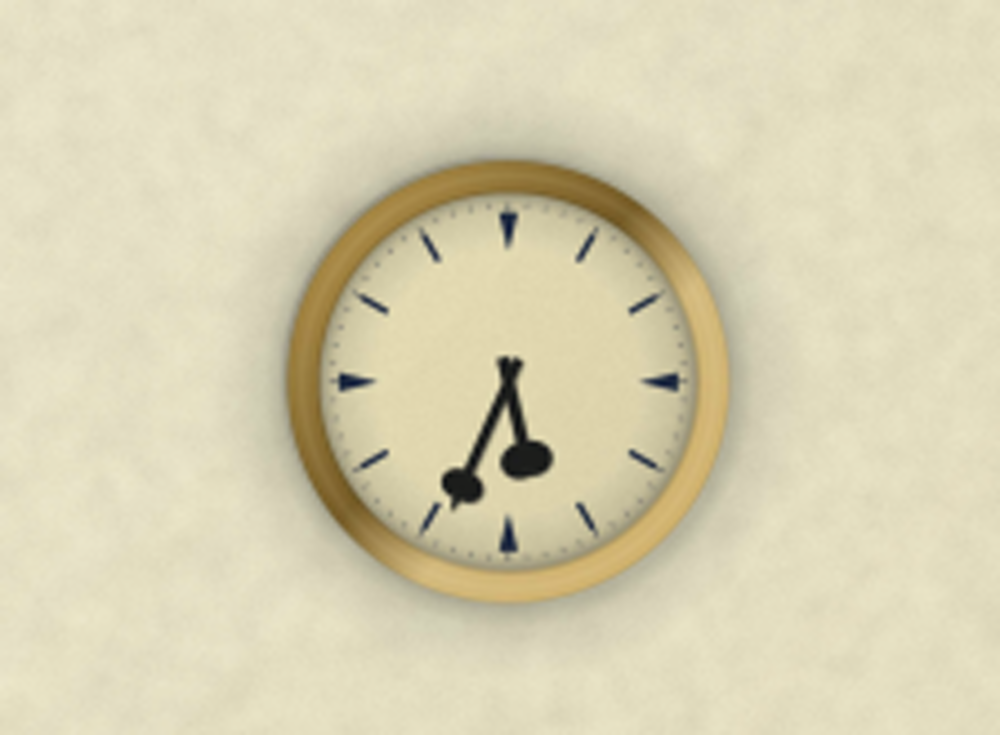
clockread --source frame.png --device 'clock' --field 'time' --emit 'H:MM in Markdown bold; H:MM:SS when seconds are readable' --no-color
**5:34**
